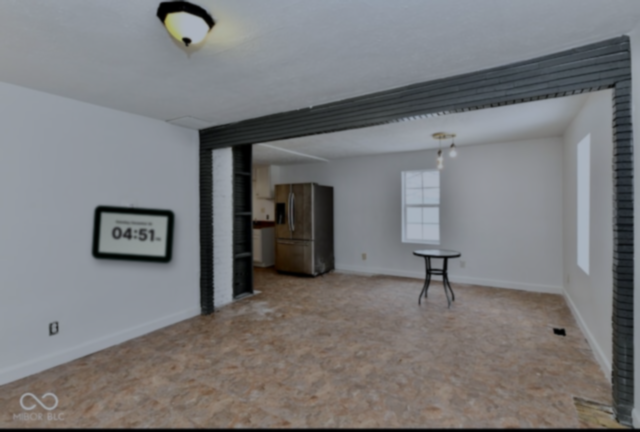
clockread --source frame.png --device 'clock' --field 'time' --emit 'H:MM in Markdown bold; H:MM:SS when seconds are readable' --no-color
**4:51**
